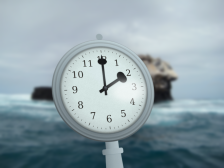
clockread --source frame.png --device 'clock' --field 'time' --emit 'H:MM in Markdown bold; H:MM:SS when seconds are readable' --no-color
**2:00**
